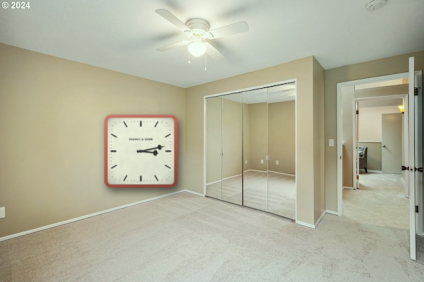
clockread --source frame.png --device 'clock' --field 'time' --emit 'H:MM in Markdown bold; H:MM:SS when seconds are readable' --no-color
**3:13**
